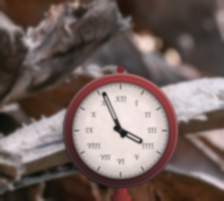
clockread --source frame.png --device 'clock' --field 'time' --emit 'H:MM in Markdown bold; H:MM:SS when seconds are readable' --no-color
**3:56**
